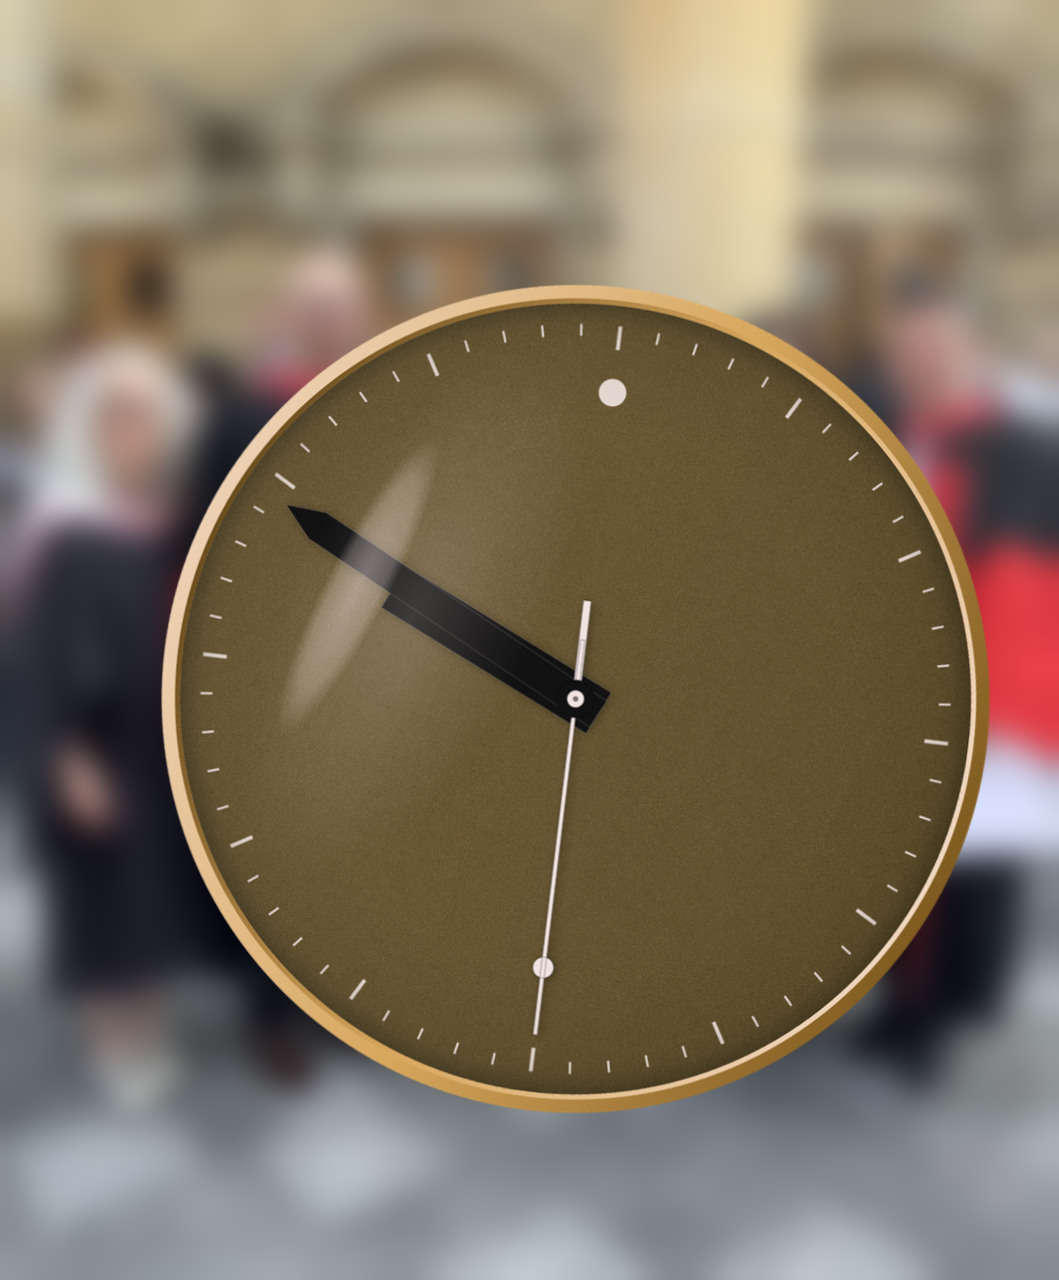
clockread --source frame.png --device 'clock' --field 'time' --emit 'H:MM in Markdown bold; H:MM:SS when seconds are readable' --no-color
**9:49:30**
